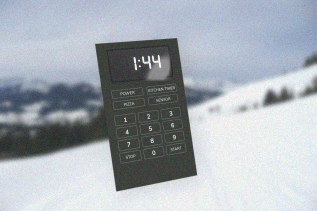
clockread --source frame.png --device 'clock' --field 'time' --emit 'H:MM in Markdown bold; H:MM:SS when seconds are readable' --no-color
**1:44**
